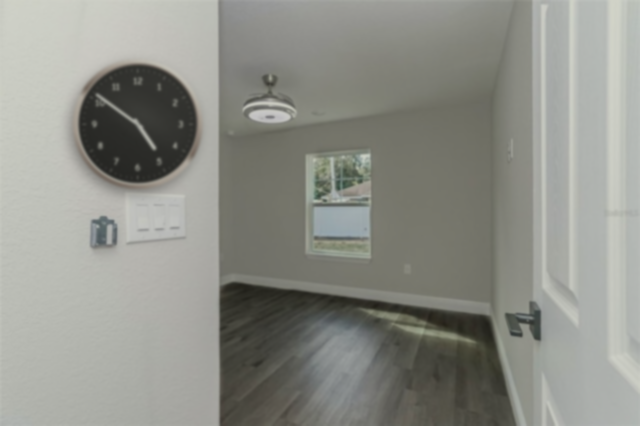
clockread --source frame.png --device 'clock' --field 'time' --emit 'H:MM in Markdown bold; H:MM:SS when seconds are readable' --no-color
**4:51**
